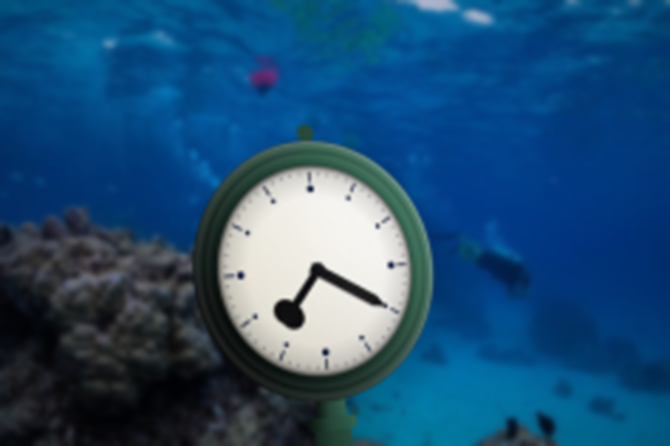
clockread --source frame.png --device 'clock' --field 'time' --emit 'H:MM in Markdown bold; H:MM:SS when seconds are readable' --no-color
**7:20**
